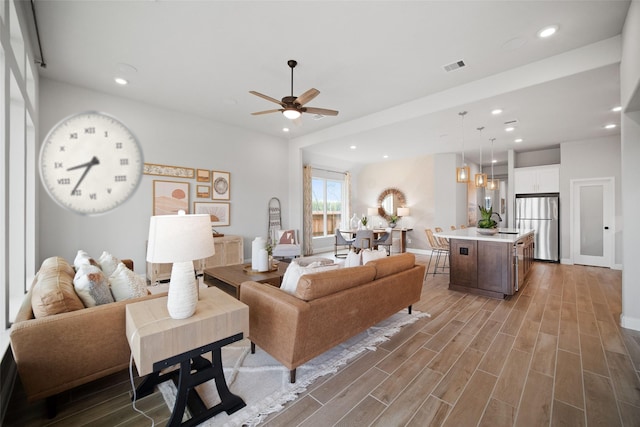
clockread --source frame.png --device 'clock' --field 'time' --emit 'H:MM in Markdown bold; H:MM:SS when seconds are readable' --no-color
**8:36**
